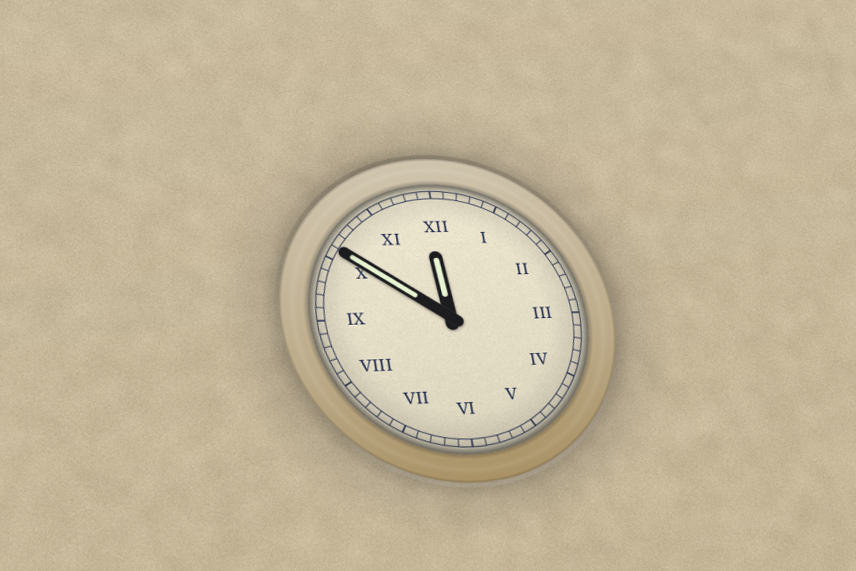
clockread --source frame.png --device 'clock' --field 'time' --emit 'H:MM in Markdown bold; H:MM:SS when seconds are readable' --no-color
**11:51**
